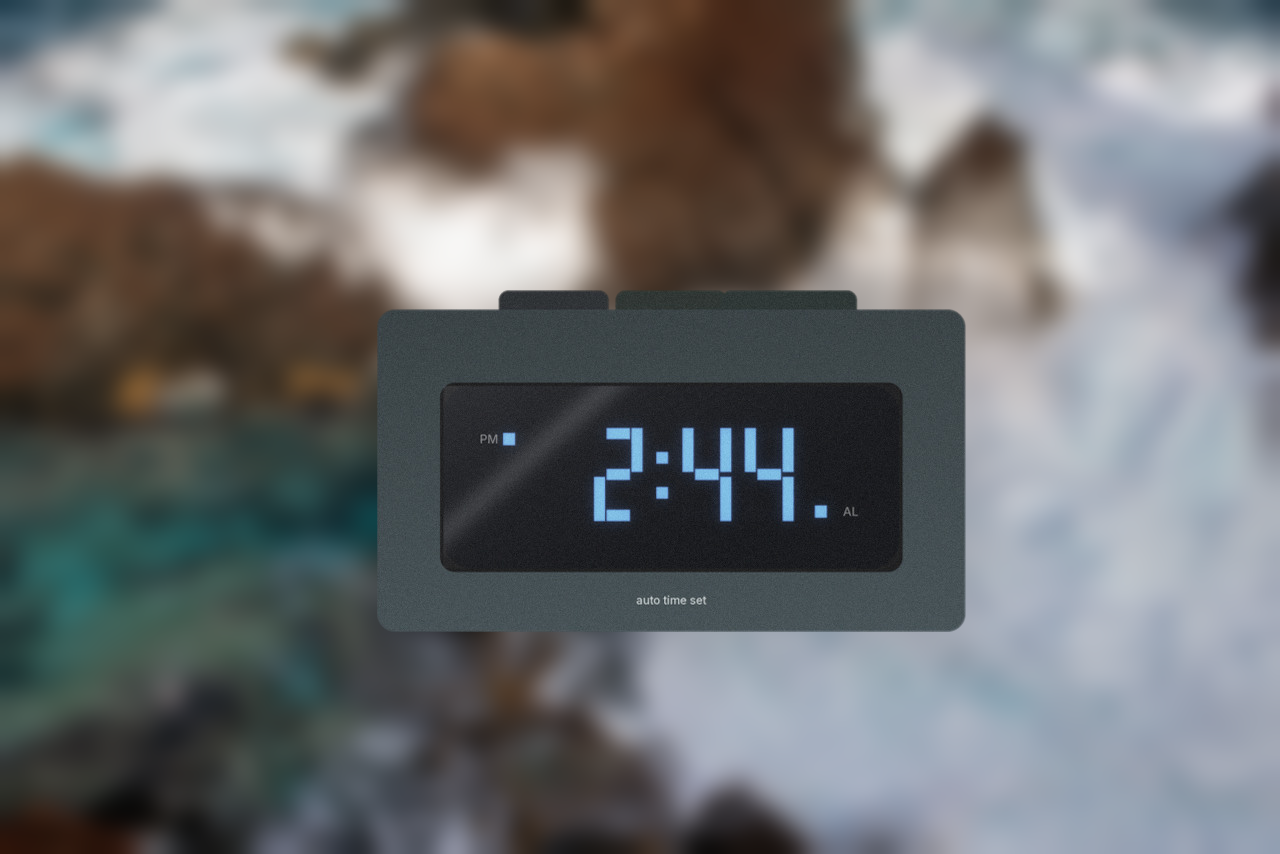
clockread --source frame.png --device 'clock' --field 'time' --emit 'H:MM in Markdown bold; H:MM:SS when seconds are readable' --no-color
**2:44**
